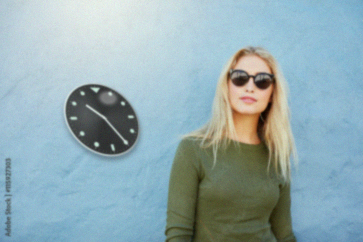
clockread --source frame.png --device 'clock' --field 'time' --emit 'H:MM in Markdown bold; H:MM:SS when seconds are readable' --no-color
**10:25**
